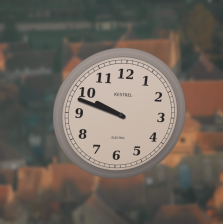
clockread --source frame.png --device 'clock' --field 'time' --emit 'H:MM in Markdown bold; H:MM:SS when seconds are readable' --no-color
**9:48**
